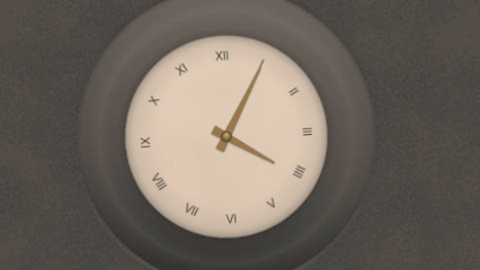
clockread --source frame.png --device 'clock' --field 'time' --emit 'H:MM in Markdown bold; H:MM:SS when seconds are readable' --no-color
**4:05**
